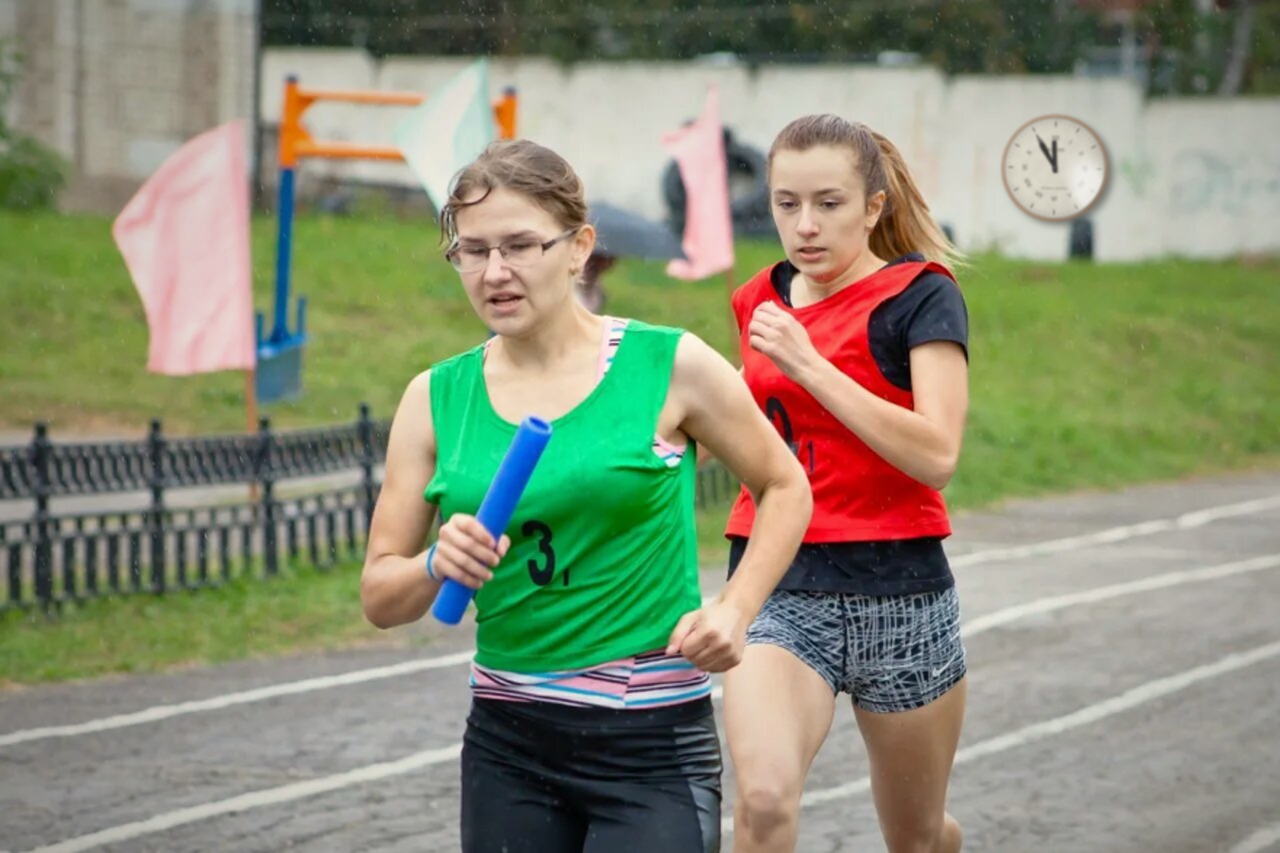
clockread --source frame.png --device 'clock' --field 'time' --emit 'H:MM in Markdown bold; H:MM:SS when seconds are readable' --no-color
**11:55**
